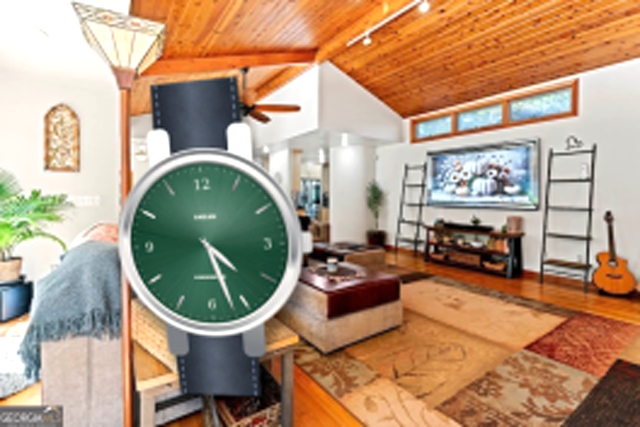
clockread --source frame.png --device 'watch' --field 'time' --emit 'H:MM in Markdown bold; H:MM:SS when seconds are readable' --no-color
**4:27**
